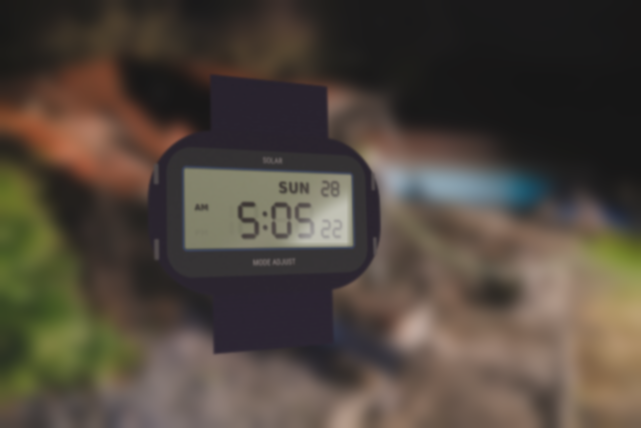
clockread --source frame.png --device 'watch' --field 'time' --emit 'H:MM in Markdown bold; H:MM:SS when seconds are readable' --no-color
**5:05:22**
